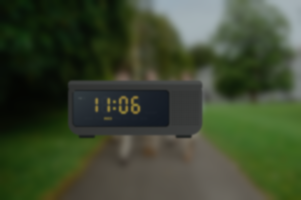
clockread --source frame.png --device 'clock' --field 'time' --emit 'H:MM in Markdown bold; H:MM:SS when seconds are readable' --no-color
**11:06**
